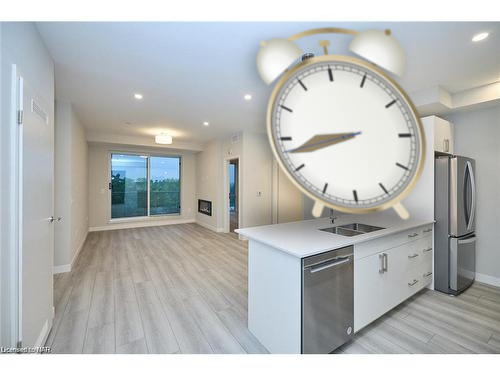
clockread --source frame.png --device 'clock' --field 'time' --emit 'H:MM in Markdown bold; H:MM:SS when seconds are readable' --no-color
**8:42:43**
